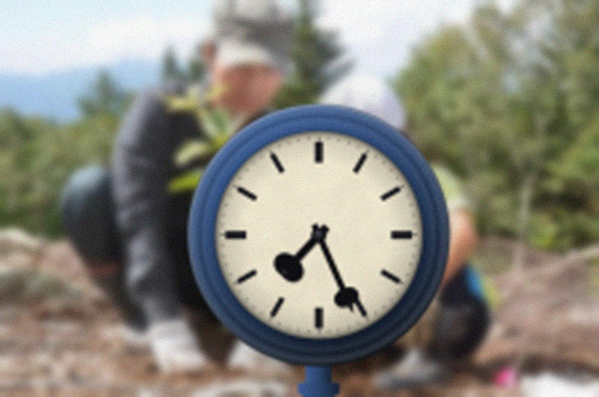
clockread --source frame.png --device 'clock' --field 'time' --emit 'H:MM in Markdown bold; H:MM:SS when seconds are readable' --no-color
**7:26**
